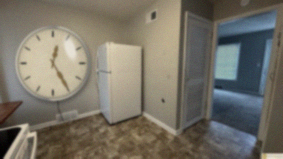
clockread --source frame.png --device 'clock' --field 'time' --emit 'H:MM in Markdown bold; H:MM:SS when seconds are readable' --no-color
**12:25**
